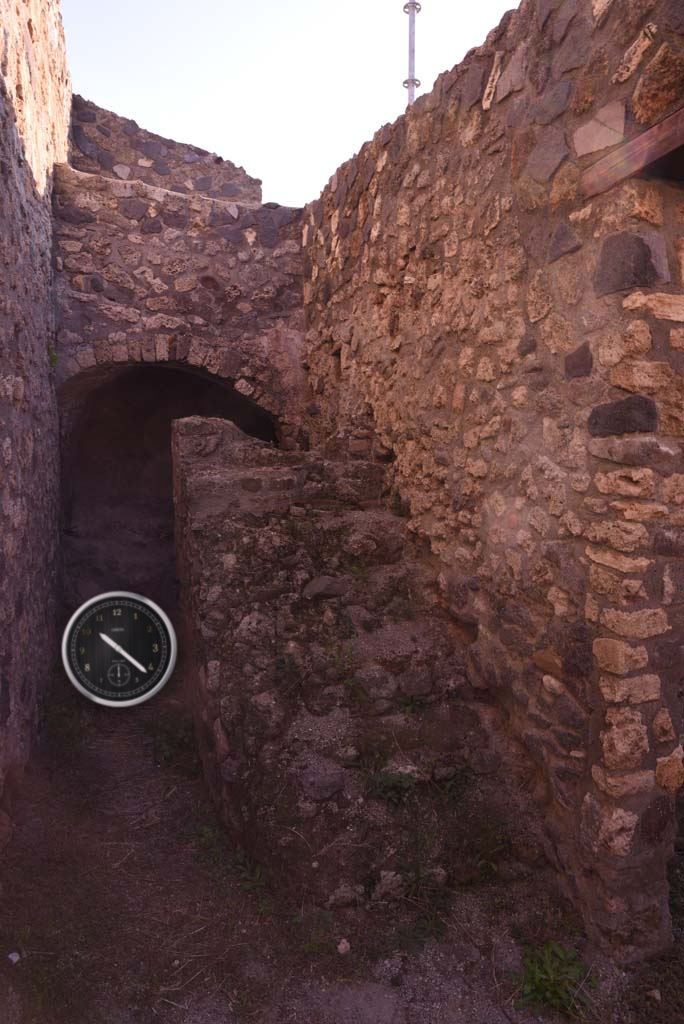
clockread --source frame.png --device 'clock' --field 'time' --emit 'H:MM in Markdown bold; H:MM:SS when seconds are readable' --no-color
**10:22**
